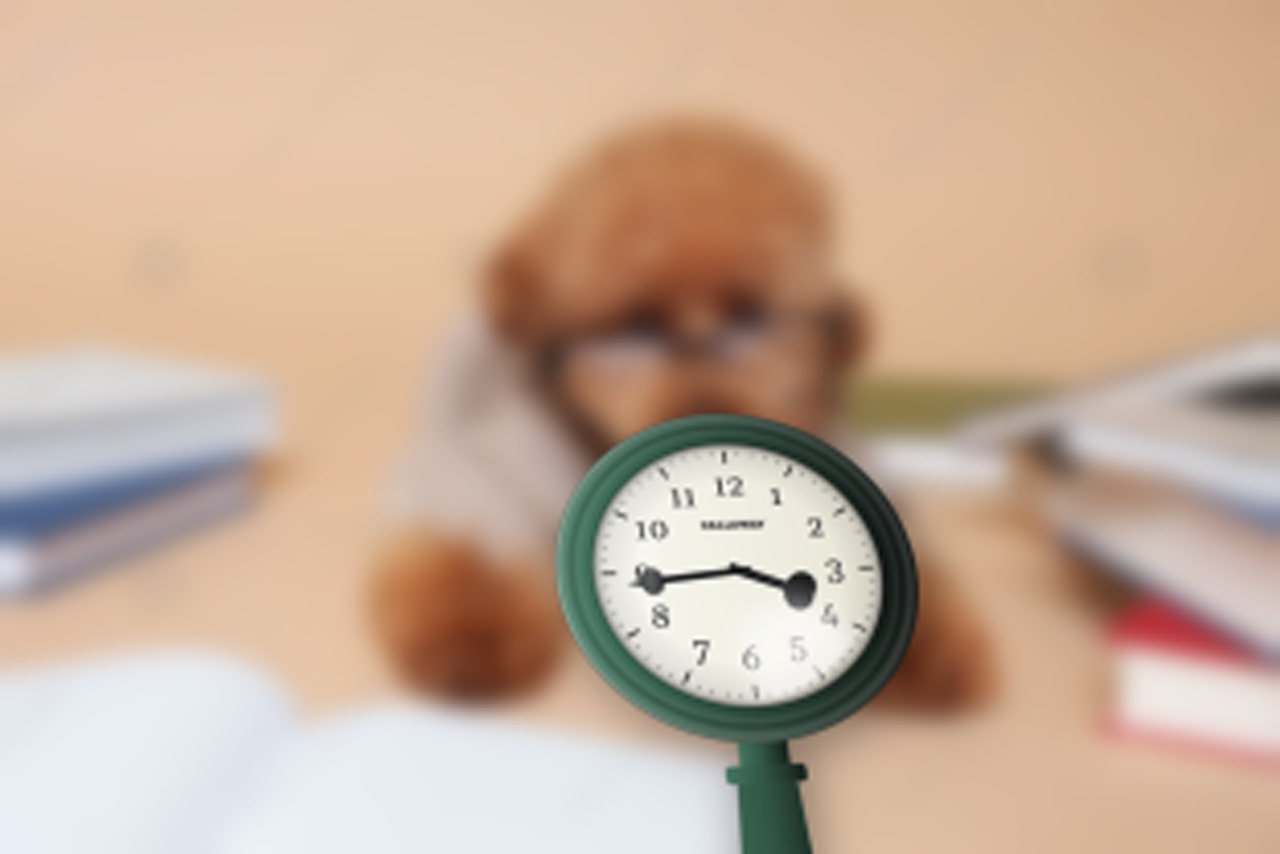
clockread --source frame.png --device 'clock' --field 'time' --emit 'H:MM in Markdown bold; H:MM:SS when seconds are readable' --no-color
**3:44**
